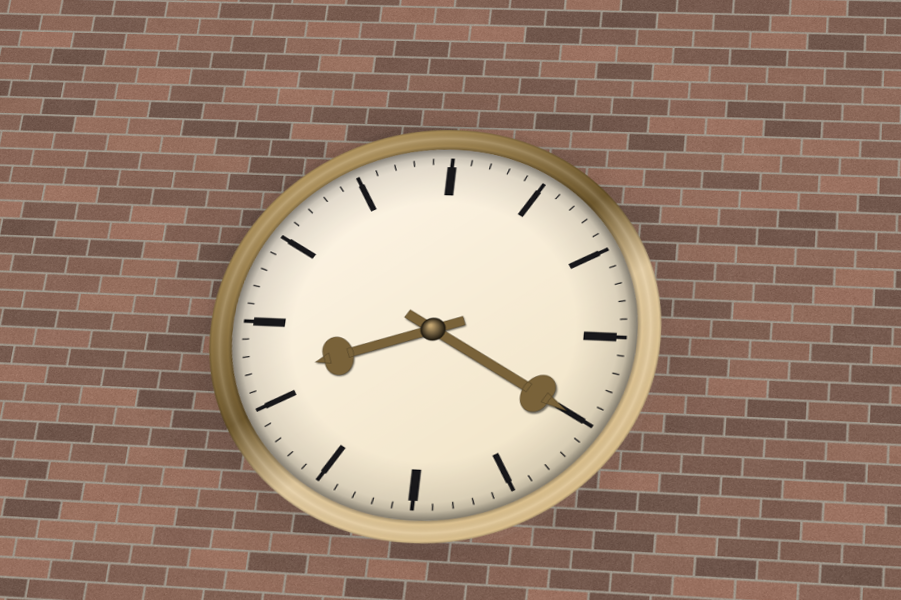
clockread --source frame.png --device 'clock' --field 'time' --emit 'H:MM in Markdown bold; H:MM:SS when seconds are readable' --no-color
**8:20**
